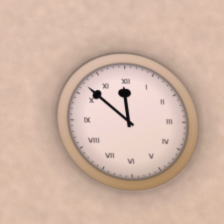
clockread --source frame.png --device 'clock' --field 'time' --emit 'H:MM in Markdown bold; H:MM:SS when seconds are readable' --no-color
**11:52**
